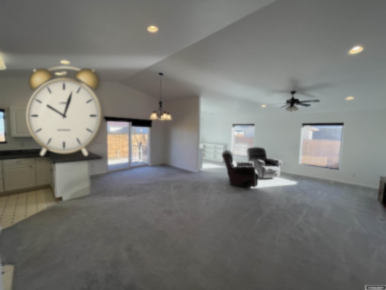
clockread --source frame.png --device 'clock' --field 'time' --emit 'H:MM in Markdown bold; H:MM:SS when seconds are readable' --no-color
**10:03**
